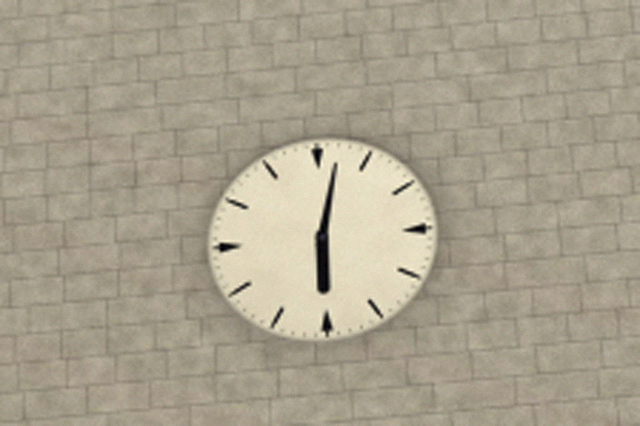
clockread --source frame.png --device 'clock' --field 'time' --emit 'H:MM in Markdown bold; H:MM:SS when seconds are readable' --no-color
**6:02**
